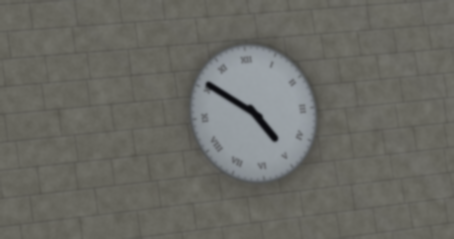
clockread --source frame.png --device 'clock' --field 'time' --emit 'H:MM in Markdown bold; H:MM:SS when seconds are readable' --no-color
**4:51**
